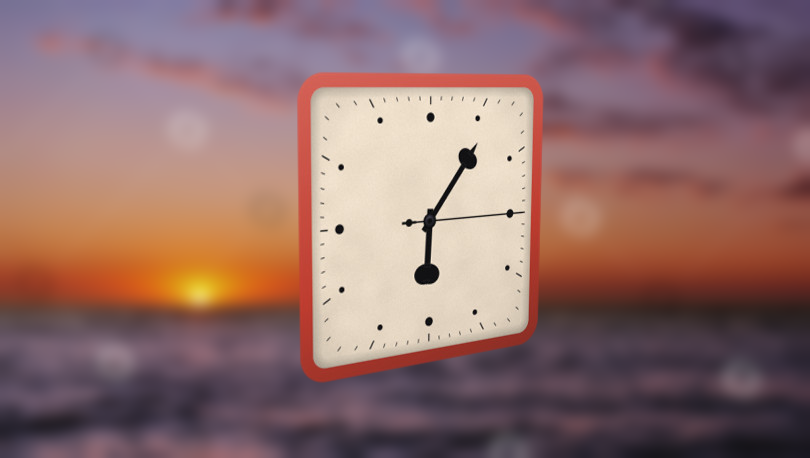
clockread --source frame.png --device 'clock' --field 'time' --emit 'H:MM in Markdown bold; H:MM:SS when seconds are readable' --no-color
**6:06:15**
